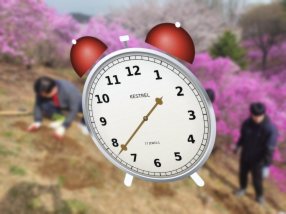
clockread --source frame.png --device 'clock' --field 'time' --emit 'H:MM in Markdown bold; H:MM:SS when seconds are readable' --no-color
**1:38**
